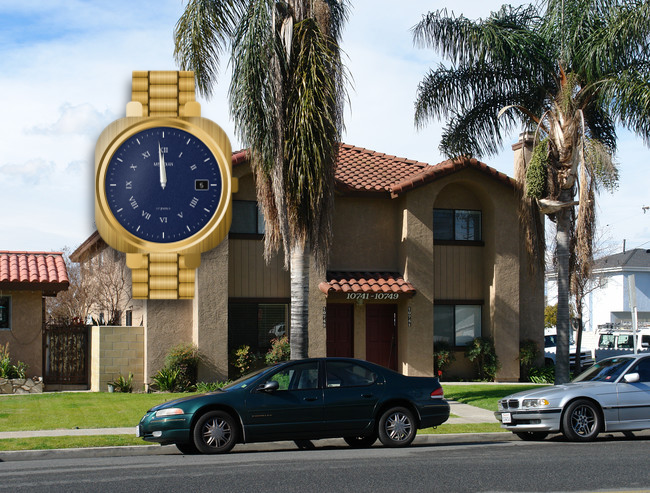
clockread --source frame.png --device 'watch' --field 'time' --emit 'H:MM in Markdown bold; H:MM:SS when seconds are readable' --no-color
**11:59**
